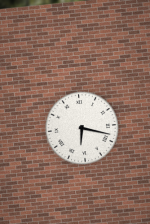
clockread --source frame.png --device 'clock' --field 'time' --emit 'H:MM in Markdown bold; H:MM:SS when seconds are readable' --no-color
**6:18**
